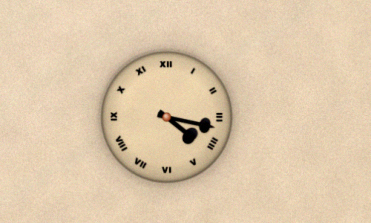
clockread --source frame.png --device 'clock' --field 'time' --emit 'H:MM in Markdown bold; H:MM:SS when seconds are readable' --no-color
**4:17**
